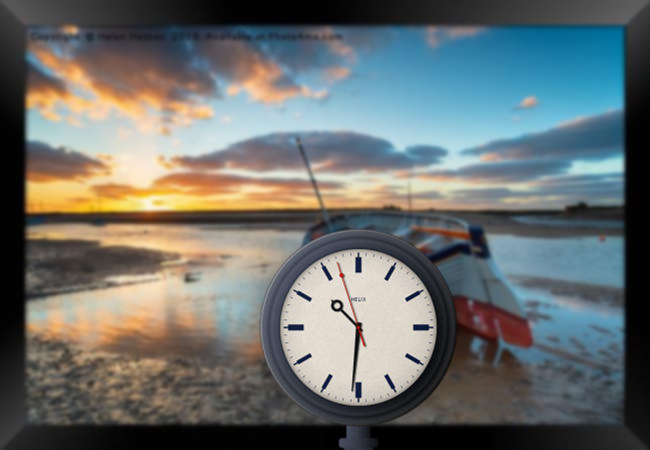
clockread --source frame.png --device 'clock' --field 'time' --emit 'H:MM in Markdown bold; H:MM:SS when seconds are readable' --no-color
**10:30:57**
